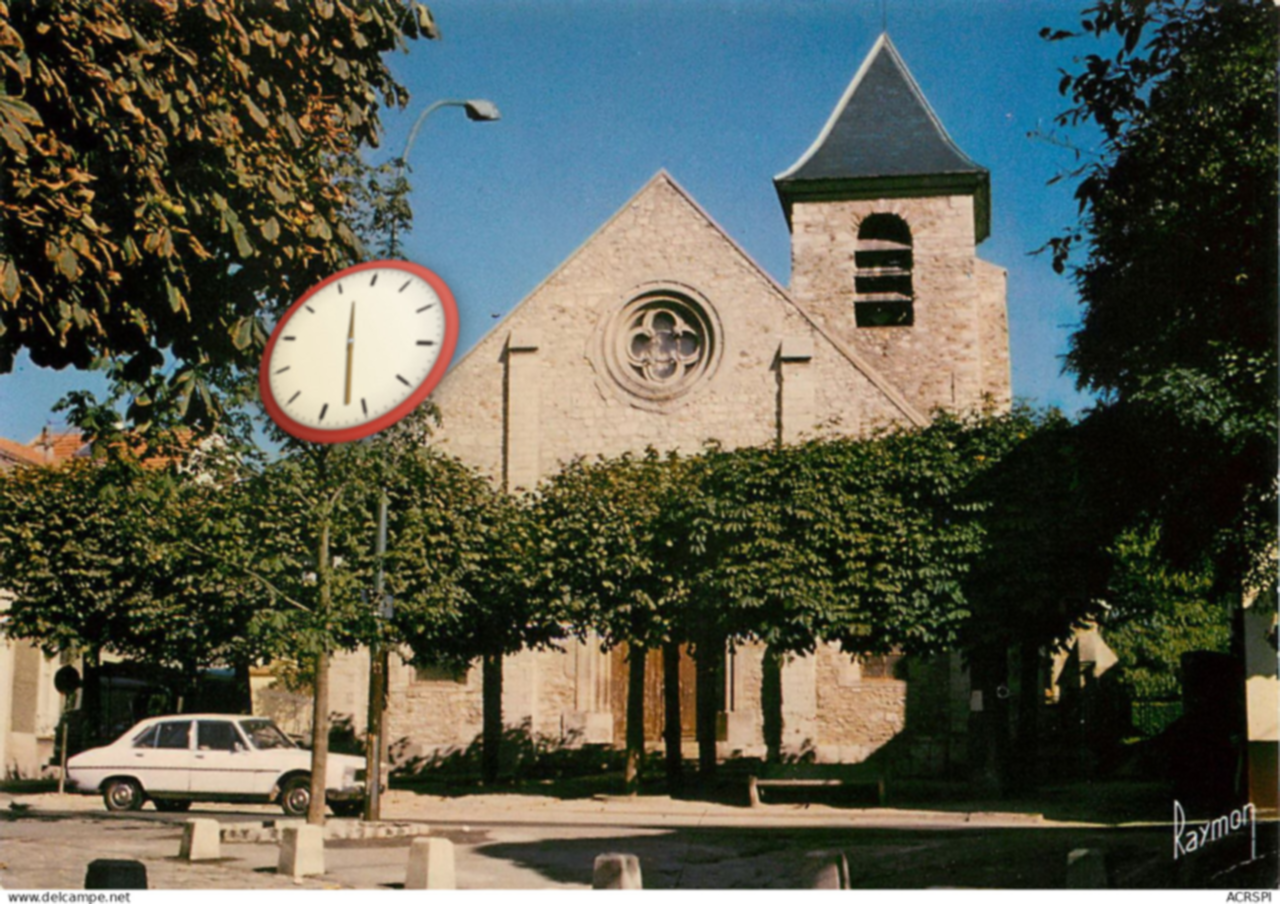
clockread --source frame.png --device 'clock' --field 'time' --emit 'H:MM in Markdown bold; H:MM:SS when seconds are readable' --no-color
**11:27**
